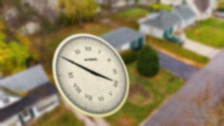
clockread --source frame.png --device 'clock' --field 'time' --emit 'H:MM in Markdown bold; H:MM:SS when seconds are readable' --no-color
**3:50**
